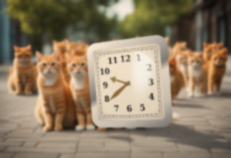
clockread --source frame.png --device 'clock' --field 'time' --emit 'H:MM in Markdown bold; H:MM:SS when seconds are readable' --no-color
**9:39**
